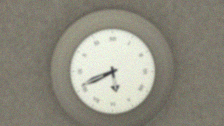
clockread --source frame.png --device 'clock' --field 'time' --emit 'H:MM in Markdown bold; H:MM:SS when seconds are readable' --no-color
**5:41**
